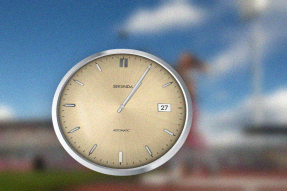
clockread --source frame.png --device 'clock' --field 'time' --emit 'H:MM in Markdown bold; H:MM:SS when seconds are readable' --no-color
**1:05**
